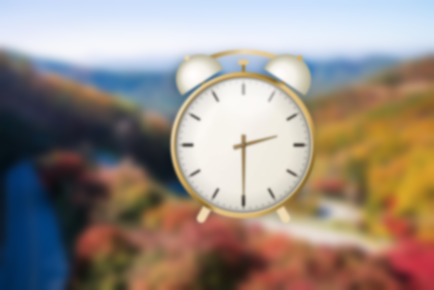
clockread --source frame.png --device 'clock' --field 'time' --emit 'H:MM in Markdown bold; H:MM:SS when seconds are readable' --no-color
**2:30**
